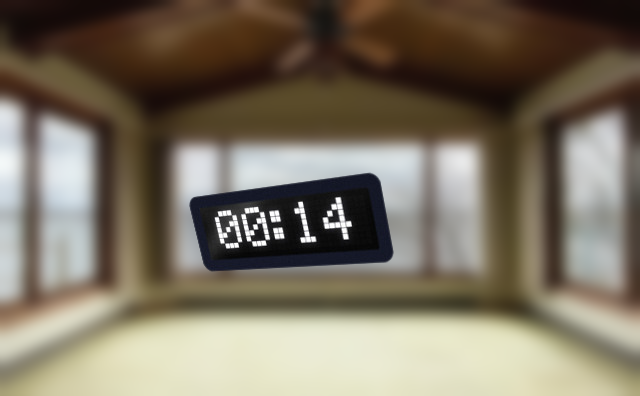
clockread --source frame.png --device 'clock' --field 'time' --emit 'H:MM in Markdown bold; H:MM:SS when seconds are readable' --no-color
**0:14**
